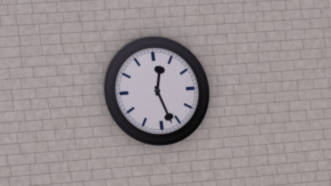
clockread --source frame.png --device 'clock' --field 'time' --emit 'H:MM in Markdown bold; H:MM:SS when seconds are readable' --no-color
**12:27**
